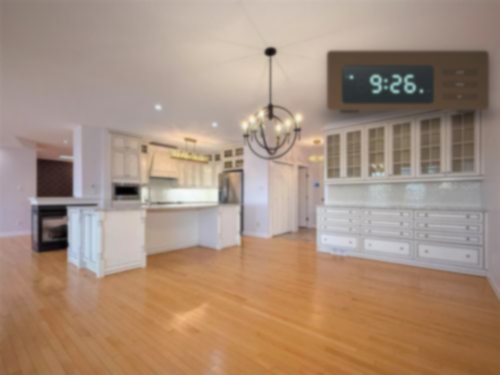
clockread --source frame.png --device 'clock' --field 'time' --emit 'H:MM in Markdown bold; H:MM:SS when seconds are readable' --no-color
**9:26**
